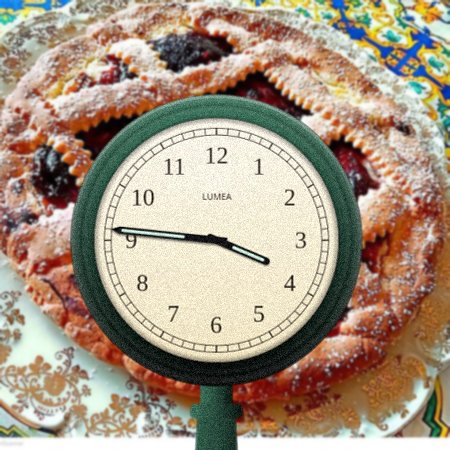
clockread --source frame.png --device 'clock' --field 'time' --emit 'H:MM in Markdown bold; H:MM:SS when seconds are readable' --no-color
**3:46**
